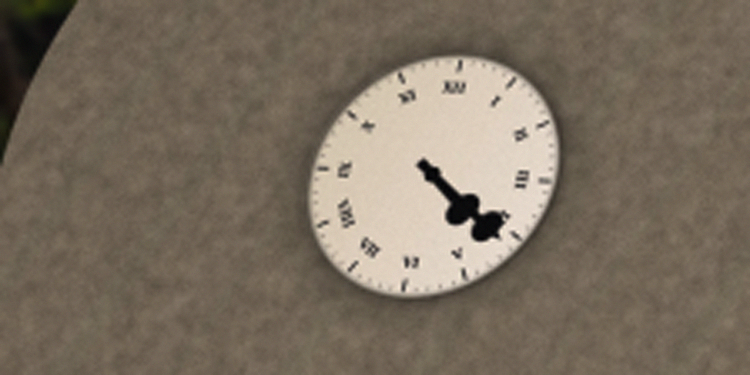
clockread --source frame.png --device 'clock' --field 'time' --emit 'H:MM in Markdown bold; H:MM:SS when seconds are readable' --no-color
**4:21**
